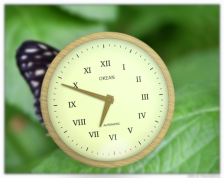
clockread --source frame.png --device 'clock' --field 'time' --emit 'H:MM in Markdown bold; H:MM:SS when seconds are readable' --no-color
**6:49**
